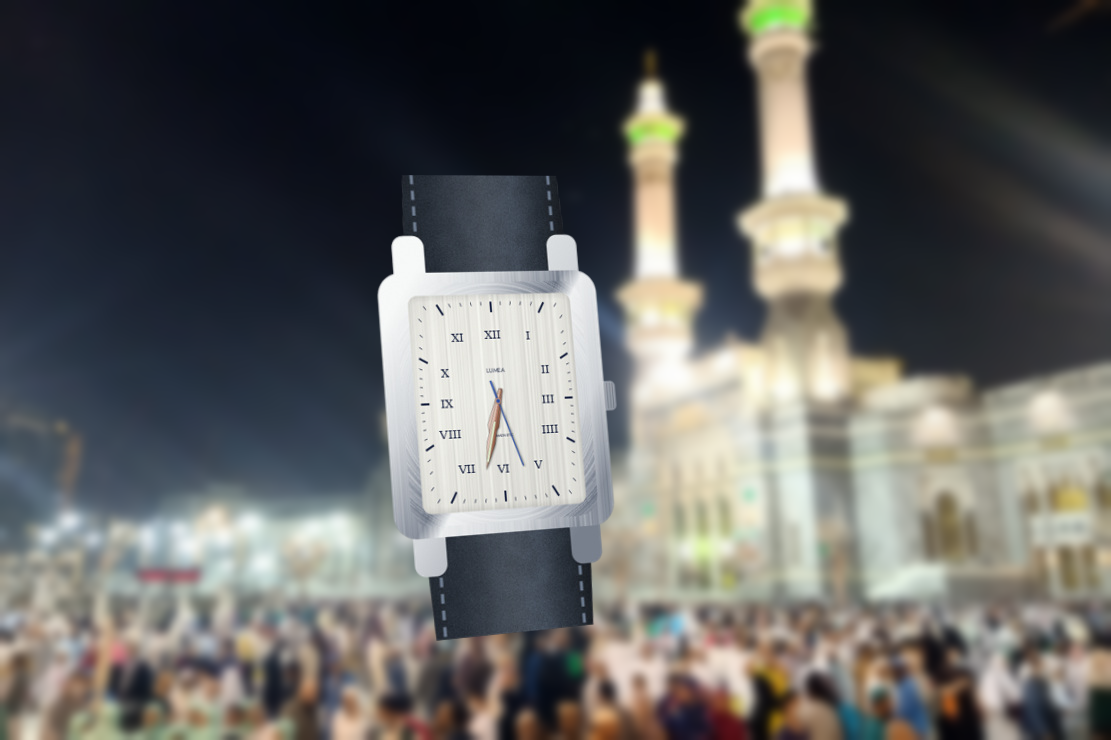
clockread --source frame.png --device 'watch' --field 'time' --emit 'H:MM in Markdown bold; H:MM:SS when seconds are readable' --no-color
**6:32:27**
